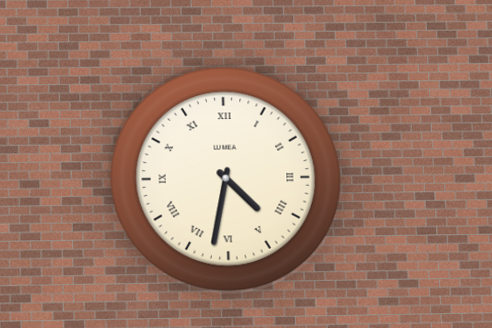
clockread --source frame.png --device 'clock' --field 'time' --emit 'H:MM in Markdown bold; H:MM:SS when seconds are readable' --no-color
**4:32**
